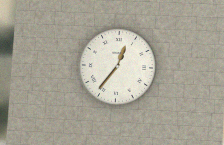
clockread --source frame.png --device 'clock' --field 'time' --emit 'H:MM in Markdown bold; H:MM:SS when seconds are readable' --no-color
**12:36**
